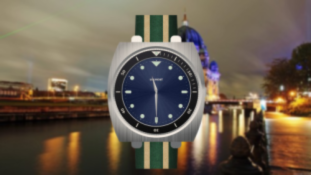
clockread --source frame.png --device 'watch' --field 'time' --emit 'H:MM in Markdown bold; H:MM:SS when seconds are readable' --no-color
**11:30**
